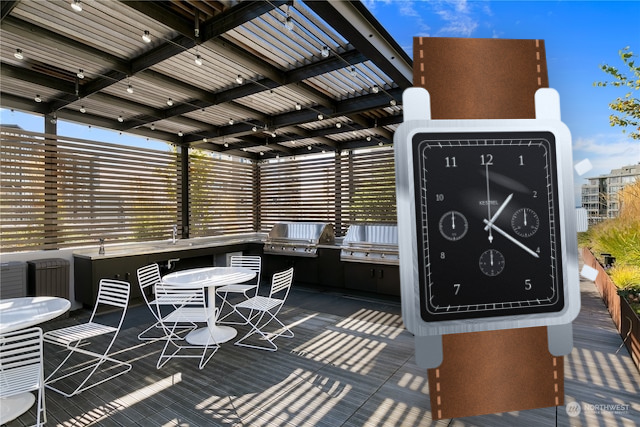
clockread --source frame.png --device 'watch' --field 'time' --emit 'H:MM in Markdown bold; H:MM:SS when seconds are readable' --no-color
**1:21**
